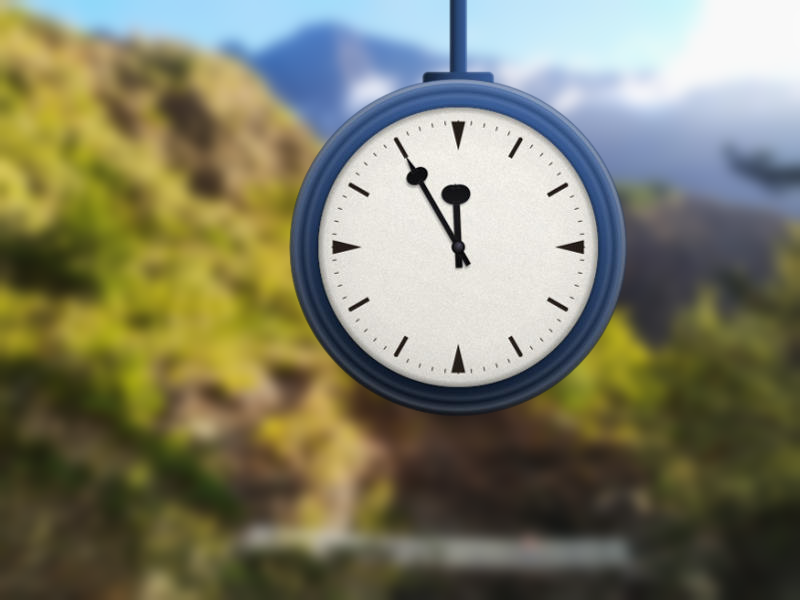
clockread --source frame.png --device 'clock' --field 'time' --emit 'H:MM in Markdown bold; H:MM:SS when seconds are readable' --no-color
**11:55**
